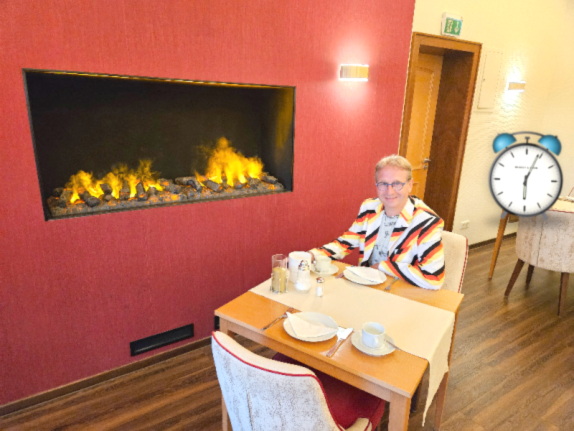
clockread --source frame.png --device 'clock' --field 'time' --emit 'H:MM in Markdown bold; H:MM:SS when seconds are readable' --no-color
**6:04**
